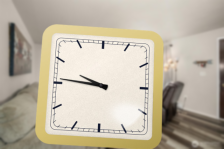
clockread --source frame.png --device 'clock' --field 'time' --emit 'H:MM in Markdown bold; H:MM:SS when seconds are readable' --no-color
**9:46**
